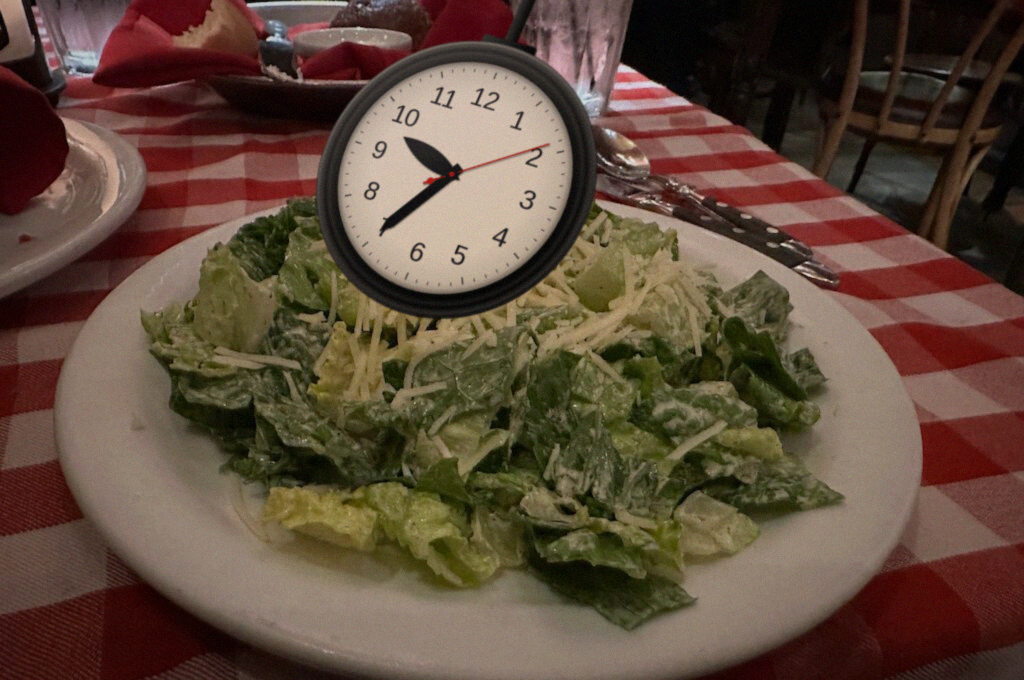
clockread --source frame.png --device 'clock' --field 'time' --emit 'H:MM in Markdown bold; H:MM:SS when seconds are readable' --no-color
**9:35:09**
